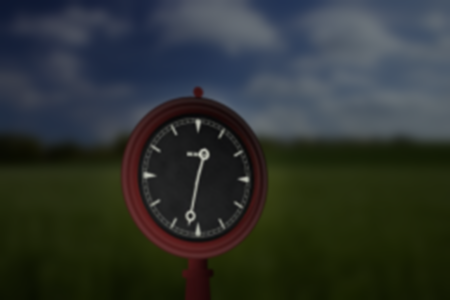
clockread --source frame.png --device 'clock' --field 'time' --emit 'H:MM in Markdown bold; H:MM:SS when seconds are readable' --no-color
**12:32**
